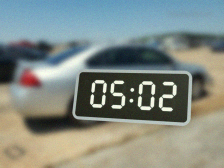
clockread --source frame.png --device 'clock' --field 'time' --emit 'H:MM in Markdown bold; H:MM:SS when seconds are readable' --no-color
**5:02**
